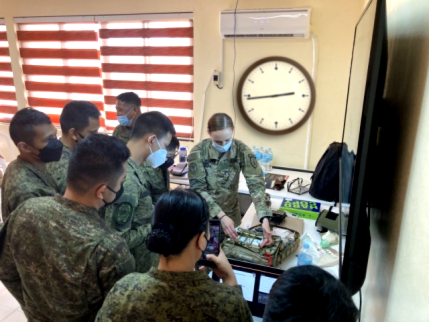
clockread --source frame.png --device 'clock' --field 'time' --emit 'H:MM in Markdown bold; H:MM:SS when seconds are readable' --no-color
**2:44**
